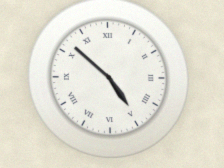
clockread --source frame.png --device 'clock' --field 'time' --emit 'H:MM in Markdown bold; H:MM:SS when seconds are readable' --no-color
**4:52**
